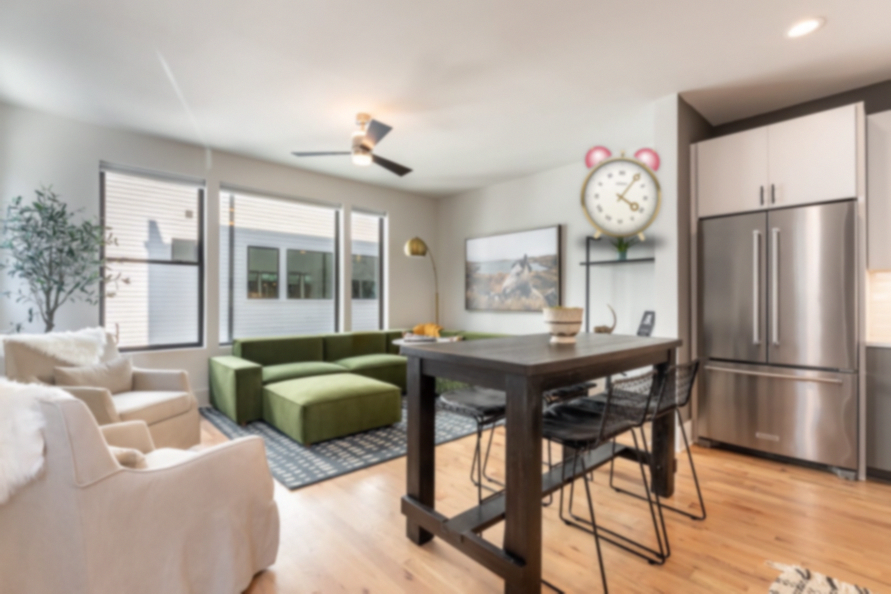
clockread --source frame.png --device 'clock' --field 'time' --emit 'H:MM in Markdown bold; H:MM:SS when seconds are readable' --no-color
**4:06**
